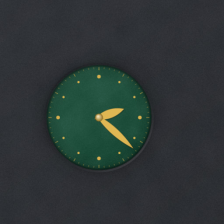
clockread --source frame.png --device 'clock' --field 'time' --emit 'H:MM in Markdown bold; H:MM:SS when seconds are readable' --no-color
**2:22**
